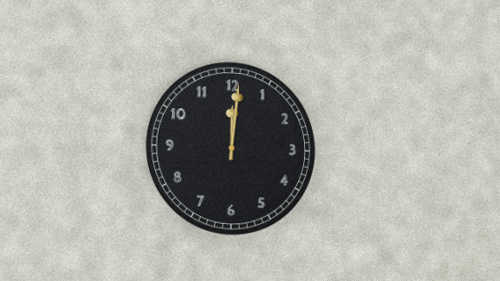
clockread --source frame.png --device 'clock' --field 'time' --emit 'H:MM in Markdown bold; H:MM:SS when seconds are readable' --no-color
**12:01**
